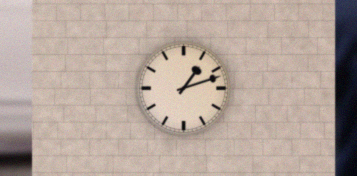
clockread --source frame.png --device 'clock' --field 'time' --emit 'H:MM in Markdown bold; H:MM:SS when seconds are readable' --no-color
**1:12**
